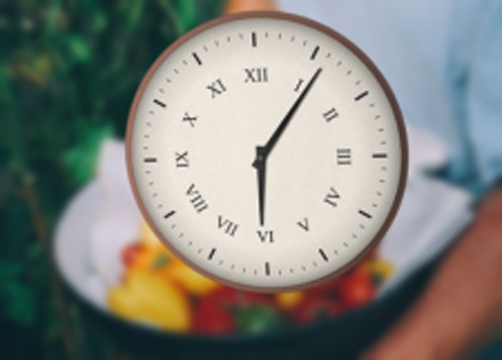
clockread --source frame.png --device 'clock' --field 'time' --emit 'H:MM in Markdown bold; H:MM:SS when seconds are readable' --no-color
**6:06**
